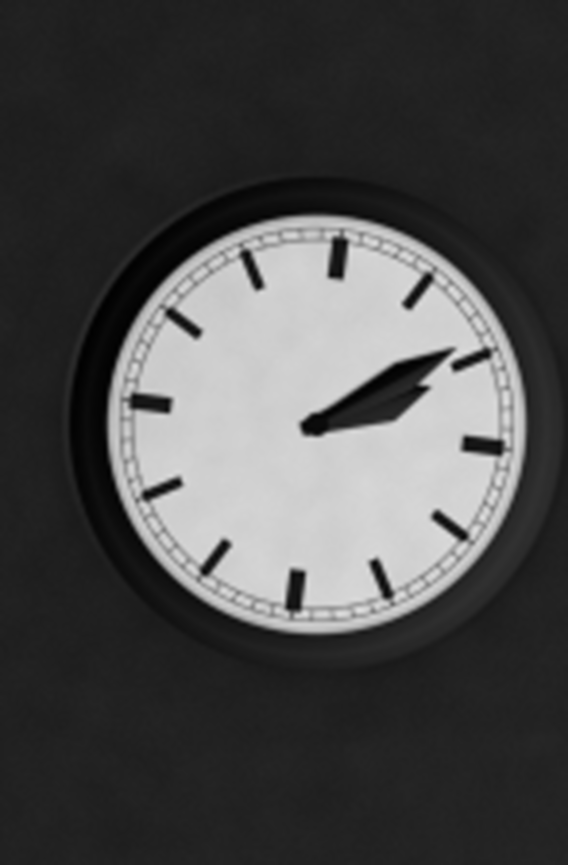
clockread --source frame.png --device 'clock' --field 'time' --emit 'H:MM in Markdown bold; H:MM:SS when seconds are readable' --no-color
**2:09**
